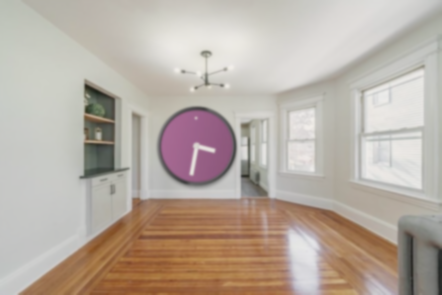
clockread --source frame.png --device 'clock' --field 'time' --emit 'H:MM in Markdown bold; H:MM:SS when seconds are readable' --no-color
**3:32**
